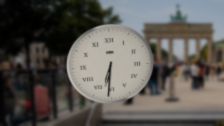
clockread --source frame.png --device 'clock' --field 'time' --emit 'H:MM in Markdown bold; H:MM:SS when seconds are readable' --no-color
**6:31**
